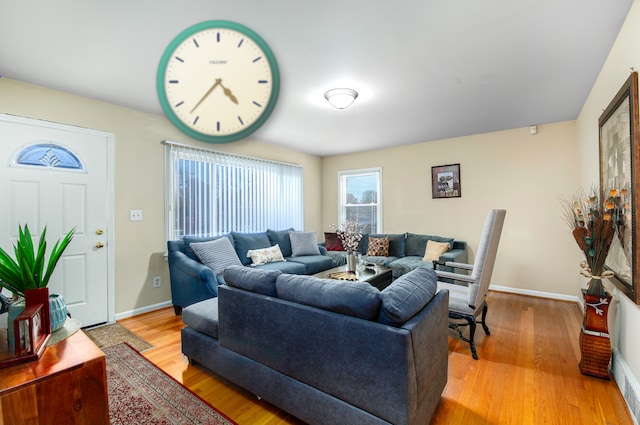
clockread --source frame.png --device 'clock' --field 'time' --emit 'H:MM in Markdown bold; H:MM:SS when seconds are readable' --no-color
**4:37**
